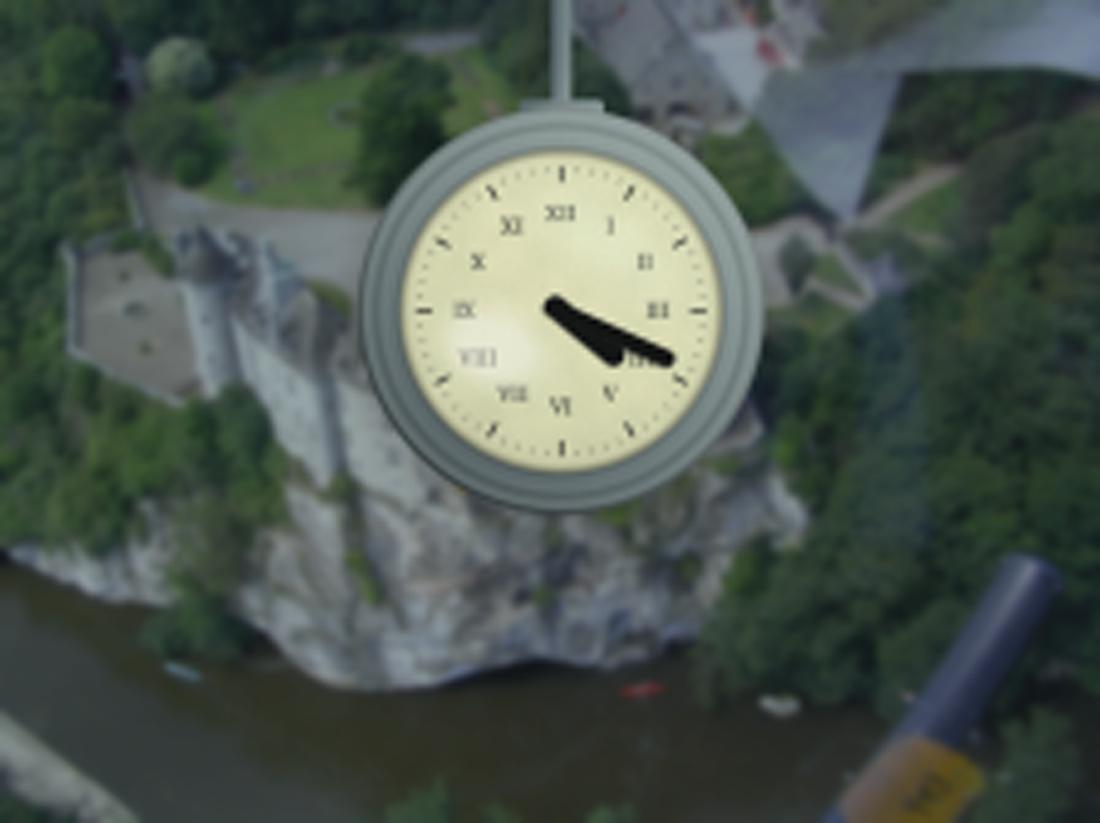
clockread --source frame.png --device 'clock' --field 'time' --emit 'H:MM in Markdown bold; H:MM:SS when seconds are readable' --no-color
**4:19**
